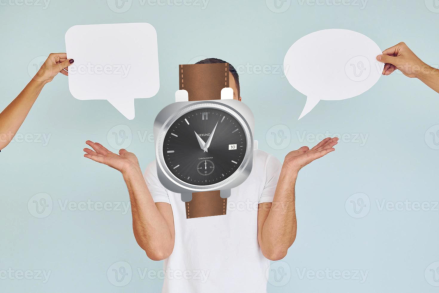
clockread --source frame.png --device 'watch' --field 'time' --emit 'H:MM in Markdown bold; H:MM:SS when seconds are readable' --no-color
**11:04**
